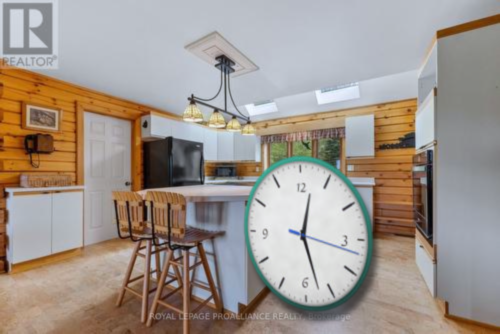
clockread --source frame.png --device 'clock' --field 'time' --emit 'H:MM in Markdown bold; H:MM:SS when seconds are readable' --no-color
**12:27:17**
